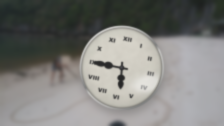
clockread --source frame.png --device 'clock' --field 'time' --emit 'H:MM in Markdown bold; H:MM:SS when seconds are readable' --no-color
**5:45**
